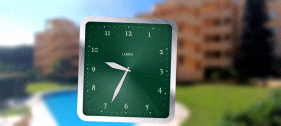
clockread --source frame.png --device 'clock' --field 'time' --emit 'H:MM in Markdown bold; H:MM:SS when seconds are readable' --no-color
**9:34**
